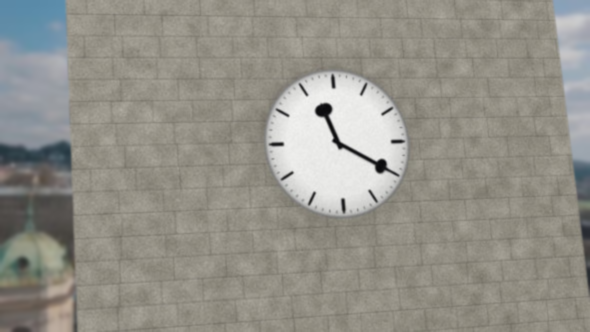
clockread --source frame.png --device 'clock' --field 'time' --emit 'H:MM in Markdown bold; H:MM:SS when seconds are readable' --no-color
**11:20**
